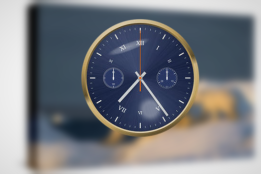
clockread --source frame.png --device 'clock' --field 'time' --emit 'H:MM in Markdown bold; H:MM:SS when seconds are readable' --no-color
**7:24**
